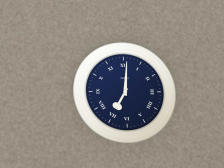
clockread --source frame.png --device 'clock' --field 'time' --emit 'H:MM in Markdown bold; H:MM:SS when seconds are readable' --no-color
**7:01**
